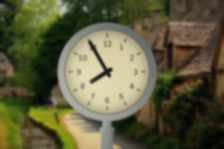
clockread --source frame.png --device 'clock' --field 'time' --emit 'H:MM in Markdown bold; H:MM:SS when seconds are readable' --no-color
**7:55**
